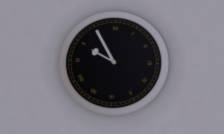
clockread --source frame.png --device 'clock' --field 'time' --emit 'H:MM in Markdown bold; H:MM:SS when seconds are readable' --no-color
**9:55**
